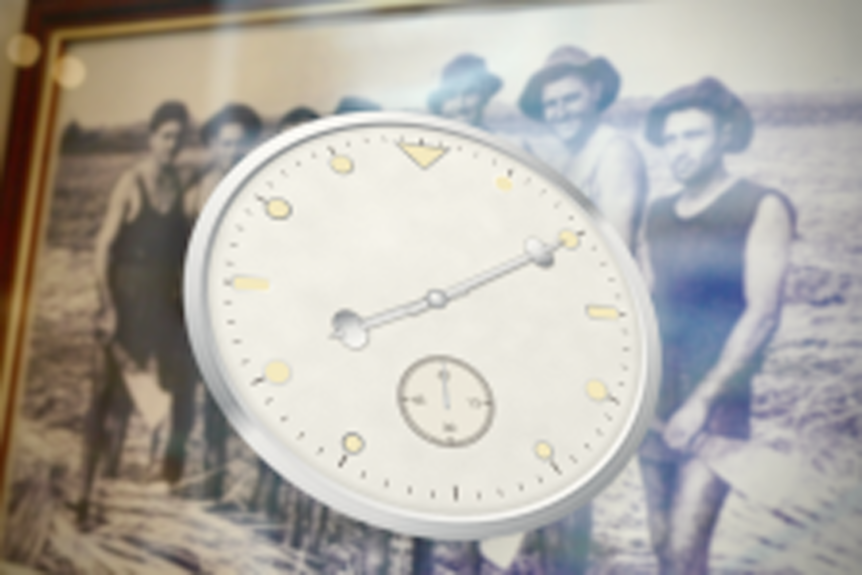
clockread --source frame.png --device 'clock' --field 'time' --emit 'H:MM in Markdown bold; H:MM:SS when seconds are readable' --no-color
**8:10**
